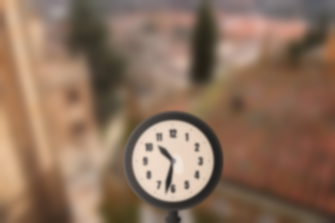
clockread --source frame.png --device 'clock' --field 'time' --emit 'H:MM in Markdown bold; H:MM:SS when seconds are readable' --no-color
**10:32**
